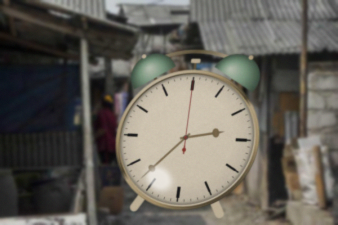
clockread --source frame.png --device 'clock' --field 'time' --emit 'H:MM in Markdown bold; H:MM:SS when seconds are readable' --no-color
**2:37:00**
